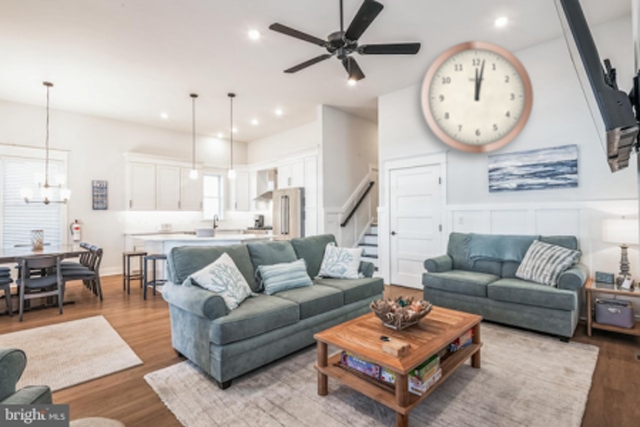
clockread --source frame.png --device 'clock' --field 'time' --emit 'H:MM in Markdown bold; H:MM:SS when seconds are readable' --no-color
**12:02**
